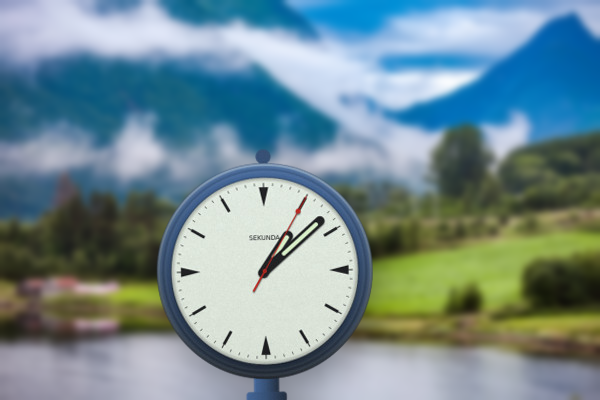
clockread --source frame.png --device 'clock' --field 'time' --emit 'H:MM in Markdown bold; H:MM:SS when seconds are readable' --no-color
**1:08:05**
